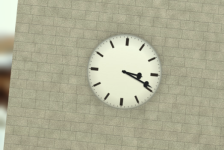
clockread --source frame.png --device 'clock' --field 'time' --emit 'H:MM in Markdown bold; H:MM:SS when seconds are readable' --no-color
**3:19**
